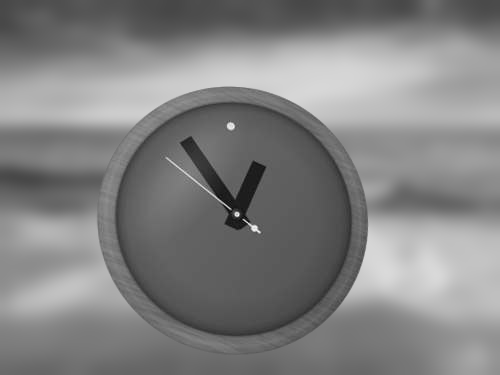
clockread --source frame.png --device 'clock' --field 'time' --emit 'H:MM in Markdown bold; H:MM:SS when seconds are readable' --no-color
**12:54:52**
